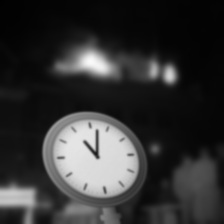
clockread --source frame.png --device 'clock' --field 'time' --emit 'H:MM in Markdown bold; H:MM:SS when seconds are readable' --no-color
**11:02**
